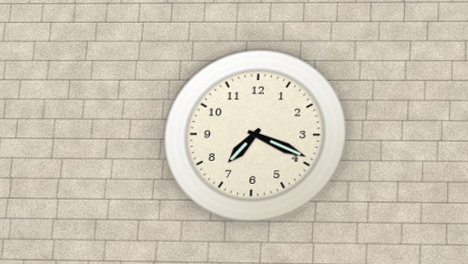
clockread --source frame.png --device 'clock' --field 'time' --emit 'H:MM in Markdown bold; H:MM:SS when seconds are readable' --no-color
**7:19**
